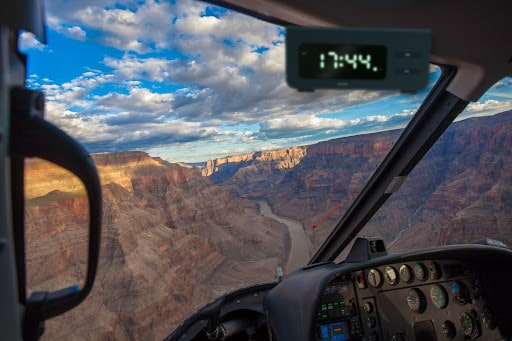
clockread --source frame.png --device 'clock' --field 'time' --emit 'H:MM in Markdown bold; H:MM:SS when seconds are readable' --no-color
**17:44**
